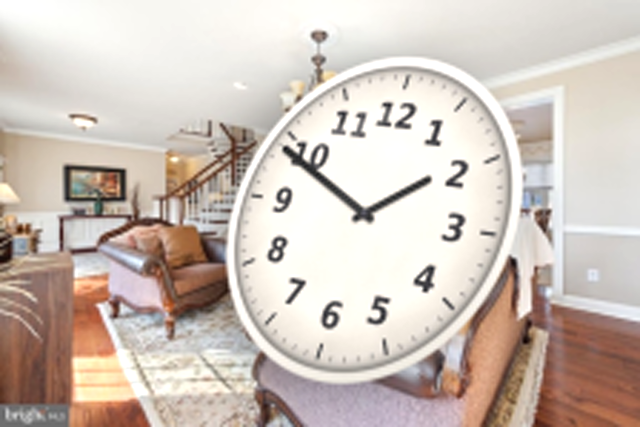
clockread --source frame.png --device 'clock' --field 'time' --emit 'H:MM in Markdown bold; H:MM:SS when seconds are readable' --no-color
**1:49**
